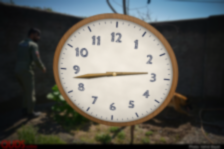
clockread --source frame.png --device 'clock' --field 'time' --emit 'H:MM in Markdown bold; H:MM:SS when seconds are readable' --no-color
**2:43**
